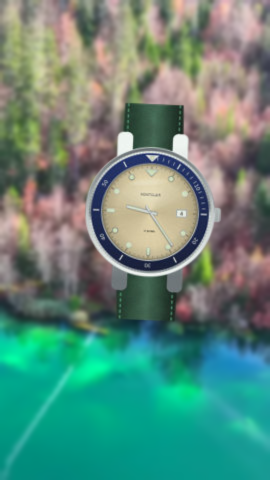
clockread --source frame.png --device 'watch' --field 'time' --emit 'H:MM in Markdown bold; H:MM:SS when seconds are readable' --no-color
**9:24**
